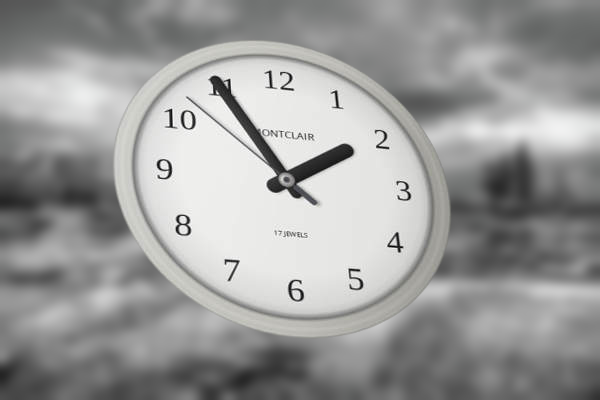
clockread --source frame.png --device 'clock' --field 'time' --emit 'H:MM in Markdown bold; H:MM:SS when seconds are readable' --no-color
**1:54:52**
